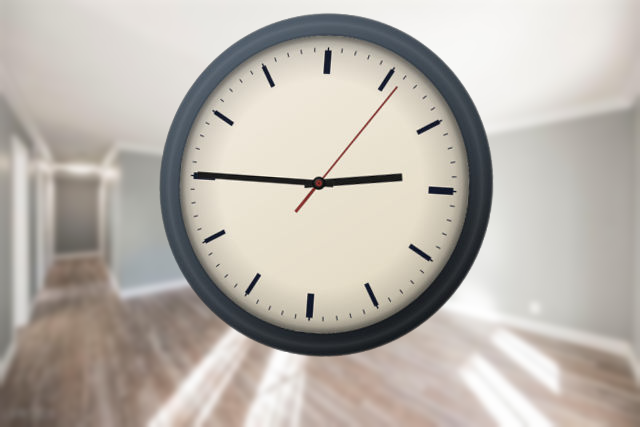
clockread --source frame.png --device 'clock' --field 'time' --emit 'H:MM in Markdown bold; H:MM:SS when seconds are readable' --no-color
**2:45:06**
